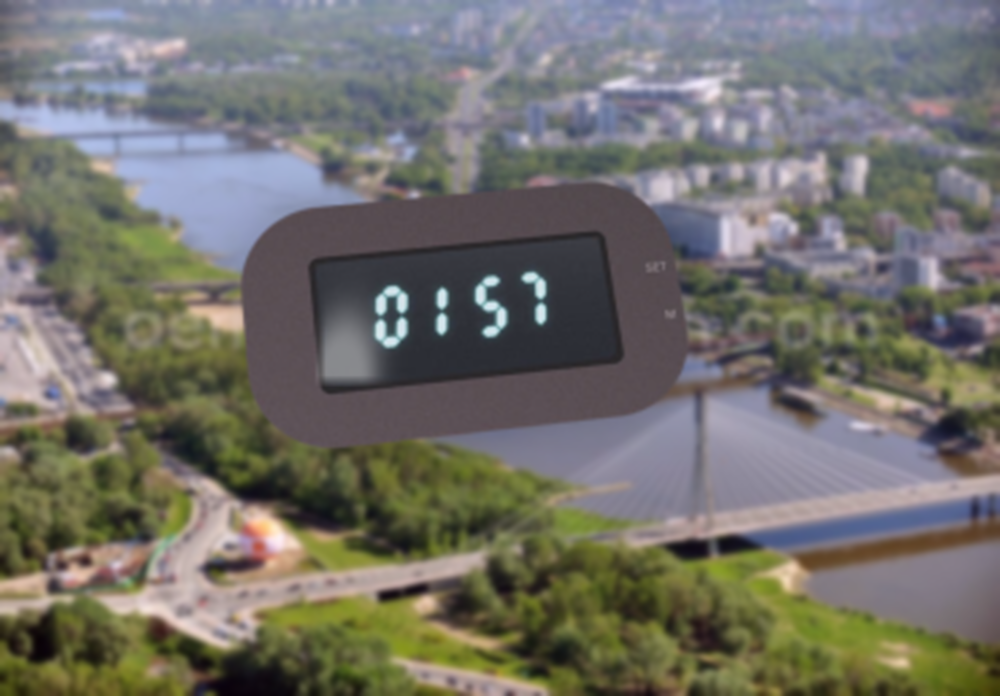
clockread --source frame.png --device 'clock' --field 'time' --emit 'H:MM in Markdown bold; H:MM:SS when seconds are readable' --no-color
**1:57**
